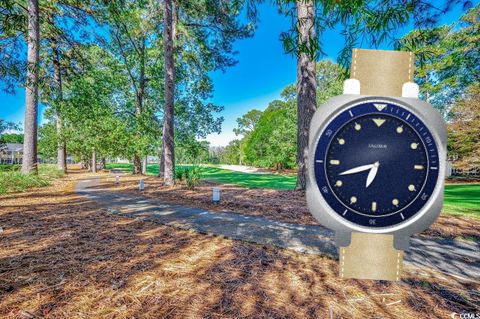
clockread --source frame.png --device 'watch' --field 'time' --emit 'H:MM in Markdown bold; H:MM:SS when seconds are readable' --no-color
**6:42**
